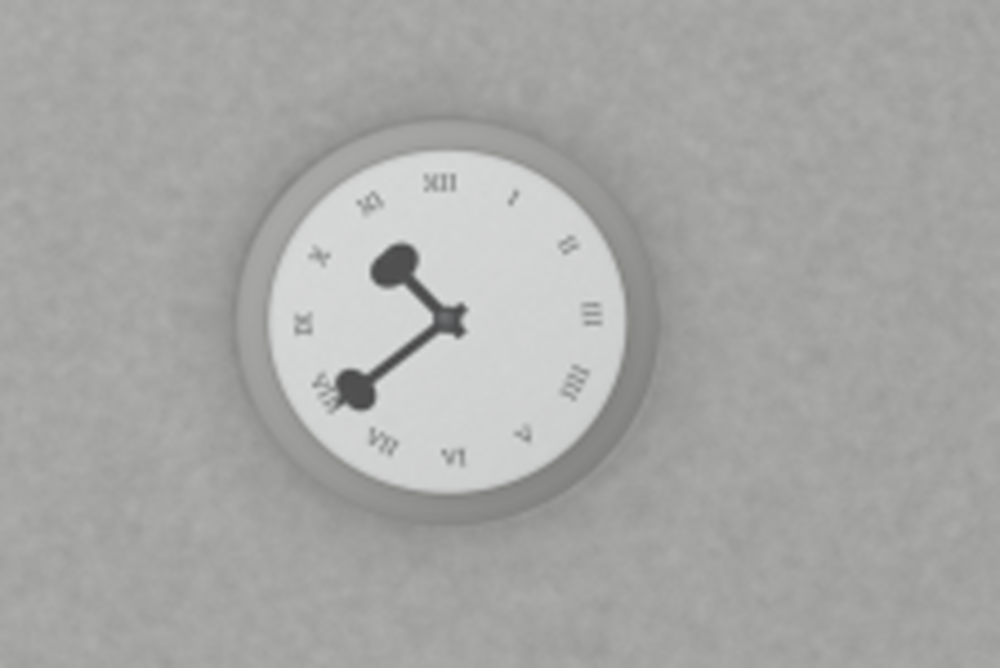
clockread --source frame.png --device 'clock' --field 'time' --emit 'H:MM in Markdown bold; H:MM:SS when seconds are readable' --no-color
**10:39**
